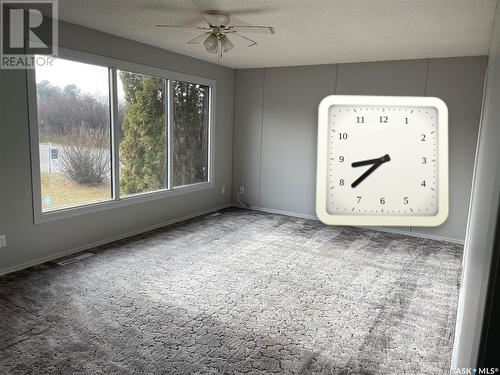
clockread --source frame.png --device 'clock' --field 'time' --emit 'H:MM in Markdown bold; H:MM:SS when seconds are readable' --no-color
**8:38**
